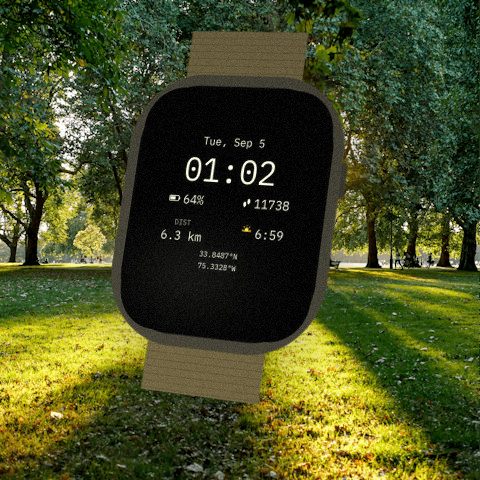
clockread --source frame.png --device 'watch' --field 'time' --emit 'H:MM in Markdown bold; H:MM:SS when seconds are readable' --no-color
**1:02**
